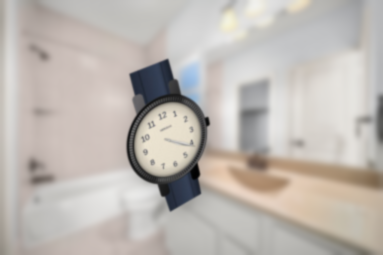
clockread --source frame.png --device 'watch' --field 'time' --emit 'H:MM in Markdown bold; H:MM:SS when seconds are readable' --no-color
**4:21**
